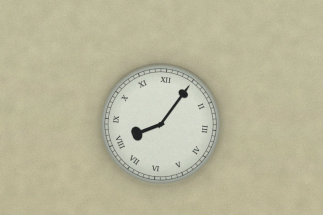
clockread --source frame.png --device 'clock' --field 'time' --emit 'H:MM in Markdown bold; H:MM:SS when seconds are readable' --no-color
**8:05**
